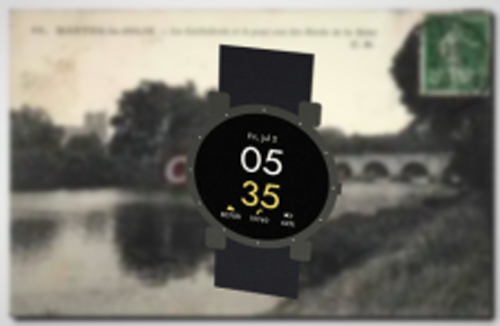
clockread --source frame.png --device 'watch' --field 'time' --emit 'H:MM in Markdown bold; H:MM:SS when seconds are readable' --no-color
**5:35**
